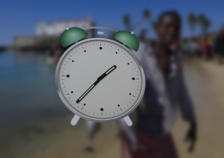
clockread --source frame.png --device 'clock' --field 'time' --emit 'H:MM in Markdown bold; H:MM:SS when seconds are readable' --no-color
**1:37**
